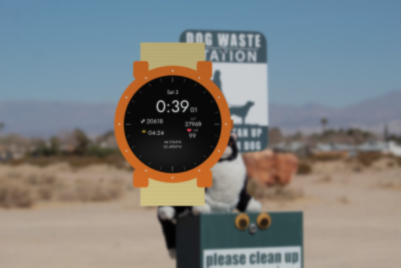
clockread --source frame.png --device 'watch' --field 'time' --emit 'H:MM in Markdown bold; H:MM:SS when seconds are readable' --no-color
**0:39**
